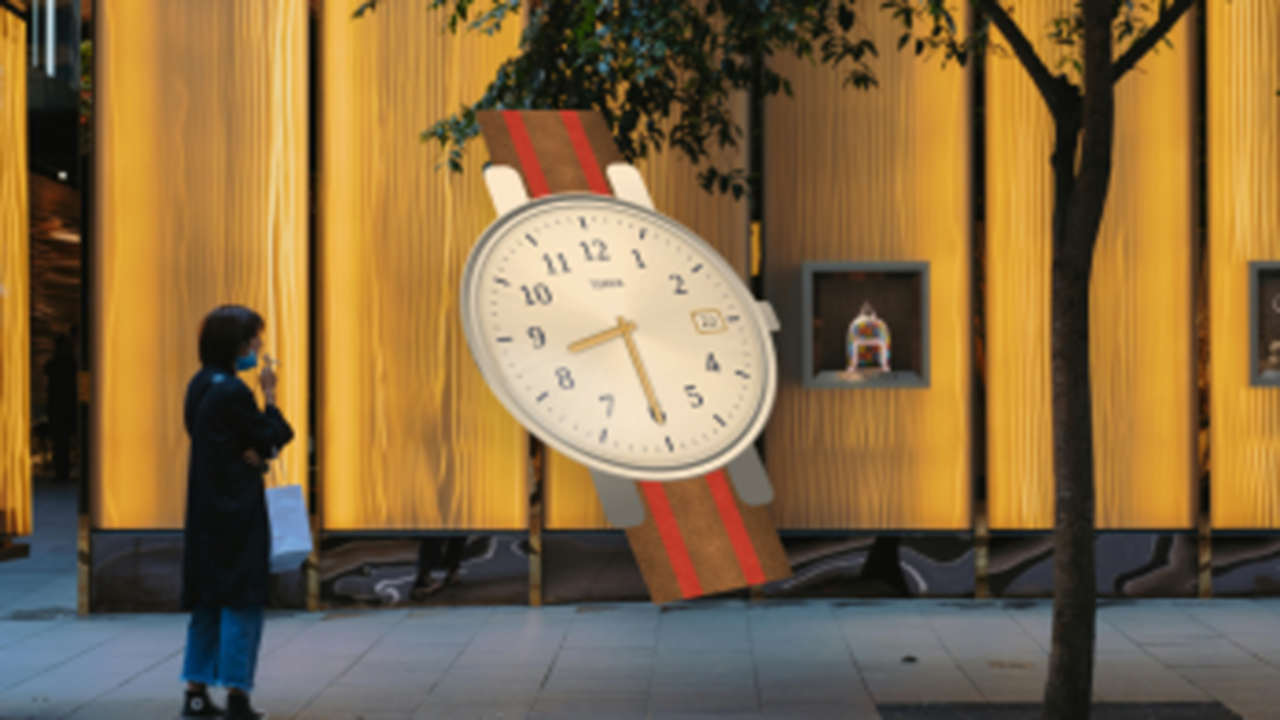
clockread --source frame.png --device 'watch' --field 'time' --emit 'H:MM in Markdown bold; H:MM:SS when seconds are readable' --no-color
**8:30**
